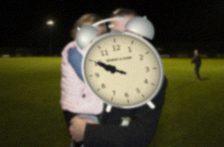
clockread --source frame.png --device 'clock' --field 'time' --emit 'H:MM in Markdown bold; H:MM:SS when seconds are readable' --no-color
**9:50**
